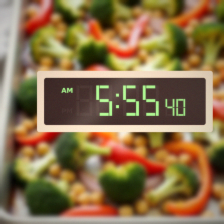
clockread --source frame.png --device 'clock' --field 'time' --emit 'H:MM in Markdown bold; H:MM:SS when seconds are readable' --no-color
**5:55:40**
